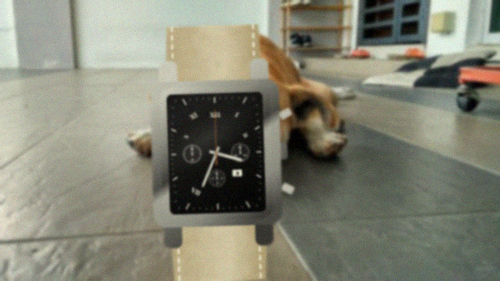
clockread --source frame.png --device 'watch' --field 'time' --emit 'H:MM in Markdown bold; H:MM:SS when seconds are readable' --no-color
**3:34**
